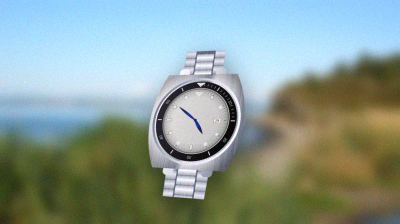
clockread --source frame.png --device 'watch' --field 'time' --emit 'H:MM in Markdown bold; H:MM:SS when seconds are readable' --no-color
**4:51**
